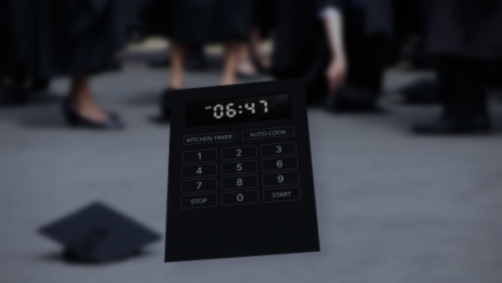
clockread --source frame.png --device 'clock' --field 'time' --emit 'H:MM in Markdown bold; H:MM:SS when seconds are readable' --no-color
**6:47**
